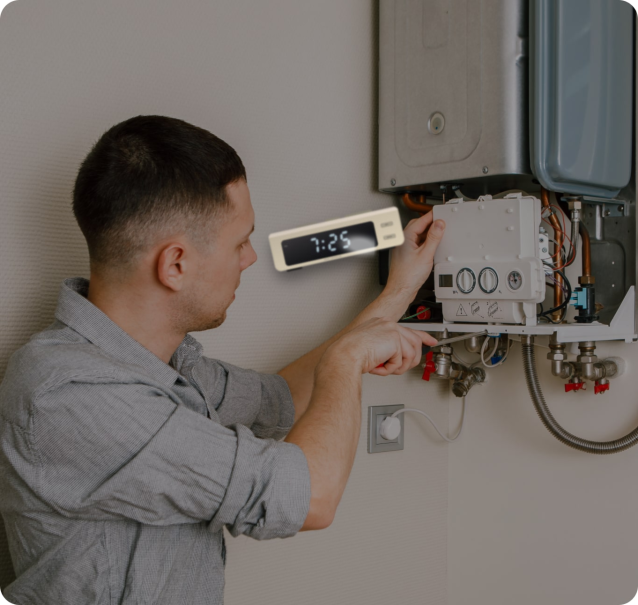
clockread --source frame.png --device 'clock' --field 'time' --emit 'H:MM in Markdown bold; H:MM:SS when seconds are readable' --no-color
**7:25**
